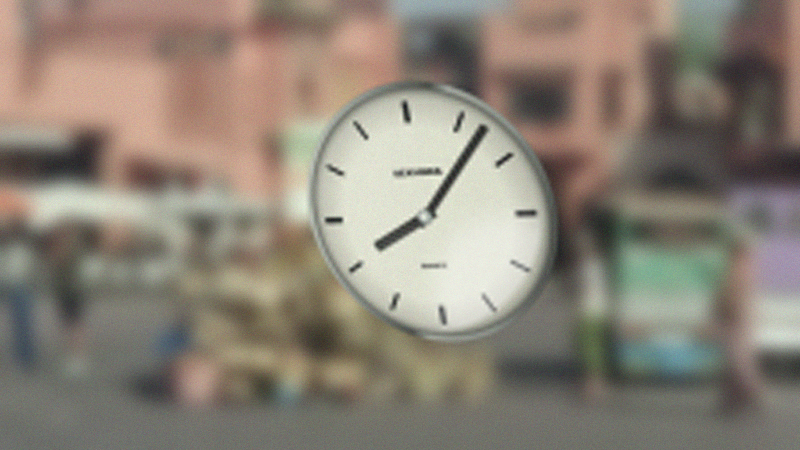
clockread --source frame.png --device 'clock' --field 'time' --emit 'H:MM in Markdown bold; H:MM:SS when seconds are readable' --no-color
**8:07**
